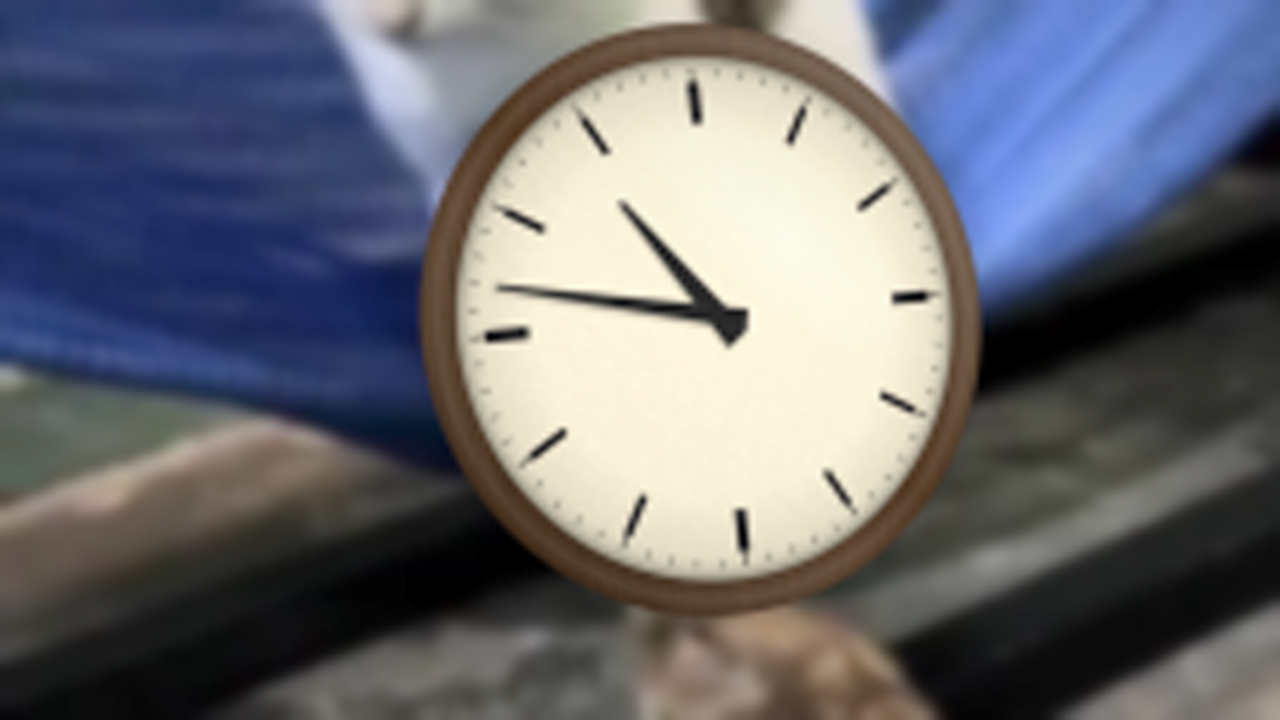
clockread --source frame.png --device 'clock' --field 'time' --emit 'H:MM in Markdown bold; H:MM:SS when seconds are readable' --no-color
**10:47**
